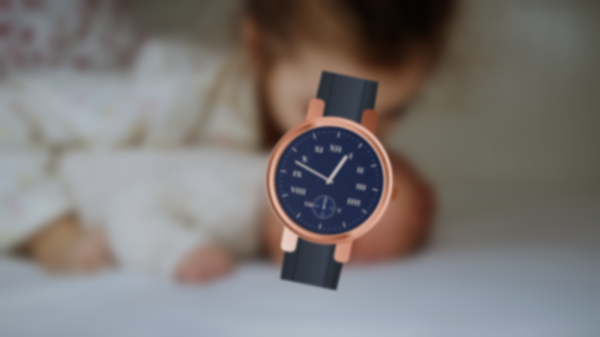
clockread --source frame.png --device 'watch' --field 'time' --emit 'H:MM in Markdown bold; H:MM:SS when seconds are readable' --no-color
**12:48**
